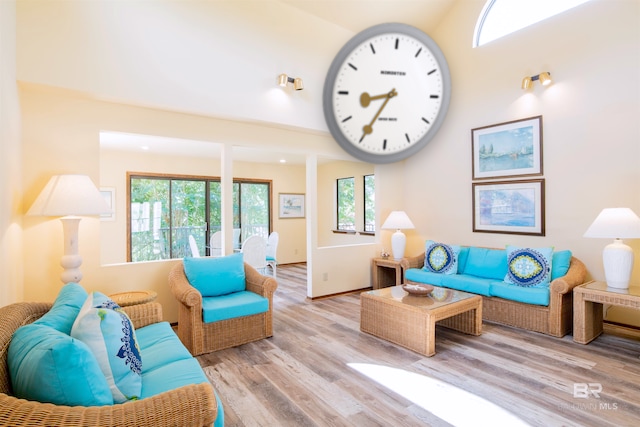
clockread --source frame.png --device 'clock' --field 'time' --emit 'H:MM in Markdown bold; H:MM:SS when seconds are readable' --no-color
**8:35**
